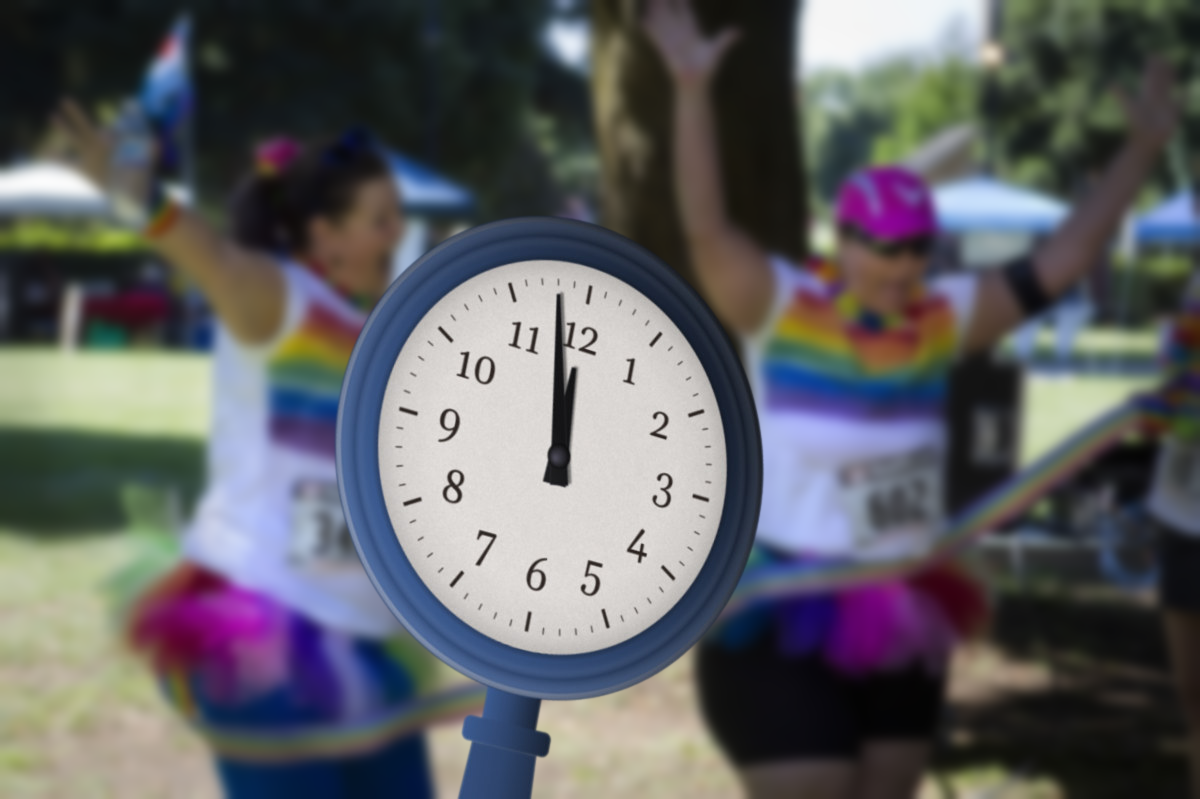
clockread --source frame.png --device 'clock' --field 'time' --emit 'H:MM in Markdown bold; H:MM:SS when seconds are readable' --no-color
**11:58**
